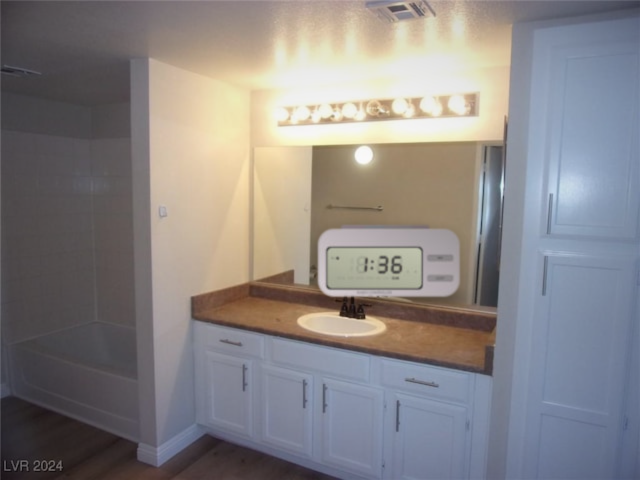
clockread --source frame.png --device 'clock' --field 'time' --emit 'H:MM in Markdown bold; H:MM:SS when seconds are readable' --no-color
**1:36**
